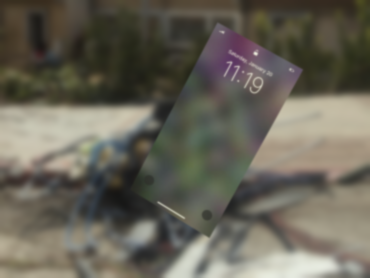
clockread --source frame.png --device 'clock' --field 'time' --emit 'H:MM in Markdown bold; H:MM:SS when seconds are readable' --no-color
**11:19**
